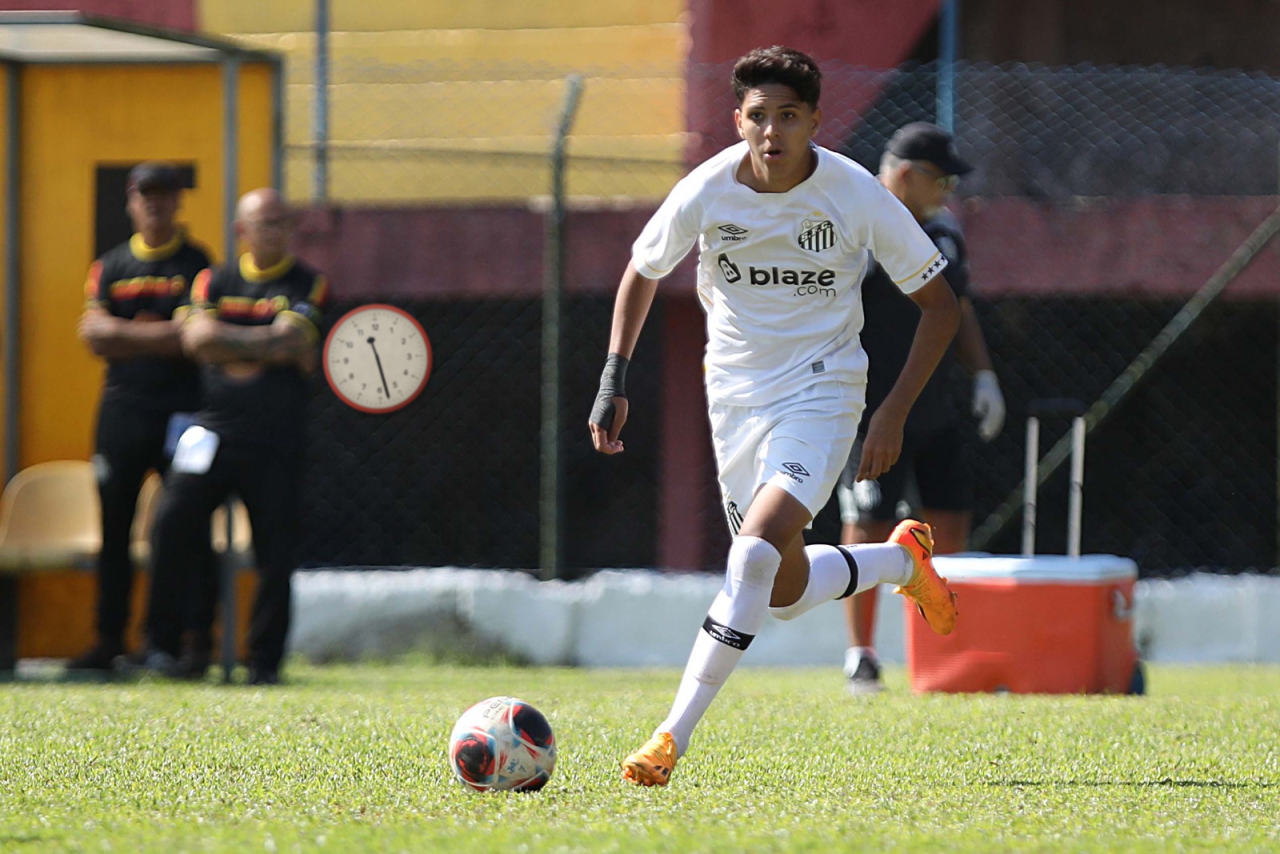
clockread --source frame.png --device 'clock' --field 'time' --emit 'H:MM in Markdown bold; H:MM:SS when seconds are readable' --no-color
**11:28**
